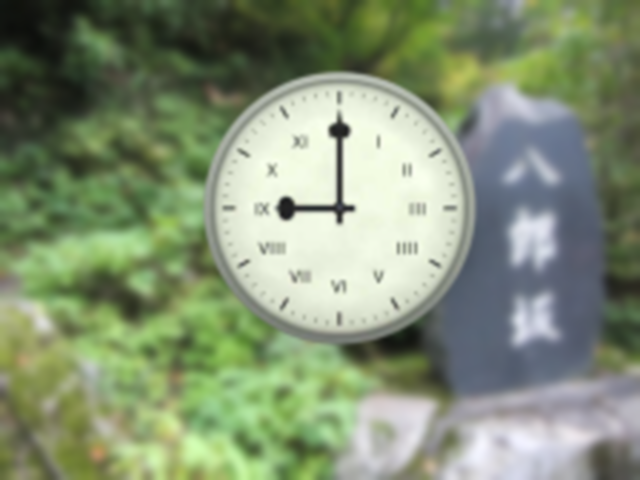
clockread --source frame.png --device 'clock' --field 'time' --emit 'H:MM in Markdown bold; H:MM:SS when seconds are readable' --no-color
**9:00**
